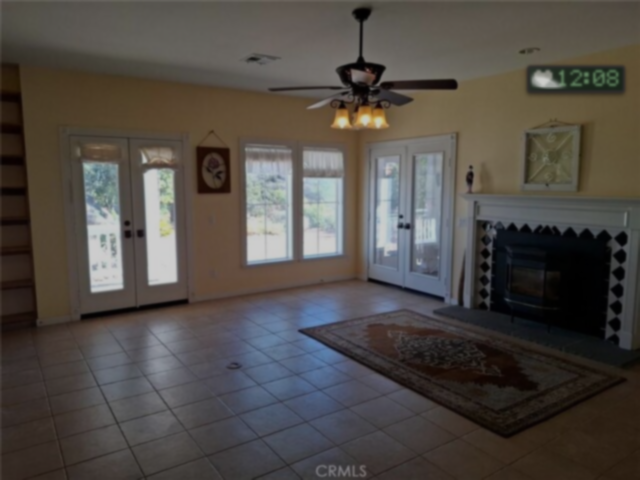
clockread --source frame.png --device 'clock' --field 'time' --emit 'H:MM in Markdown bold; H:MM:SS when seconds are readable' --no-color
**12:08**
